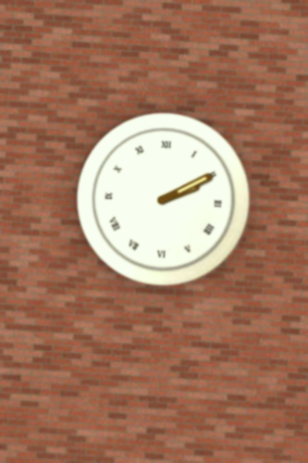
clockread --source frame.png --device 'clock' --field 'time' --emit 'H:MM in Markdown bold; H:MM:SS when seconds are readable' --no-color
**2:10**
